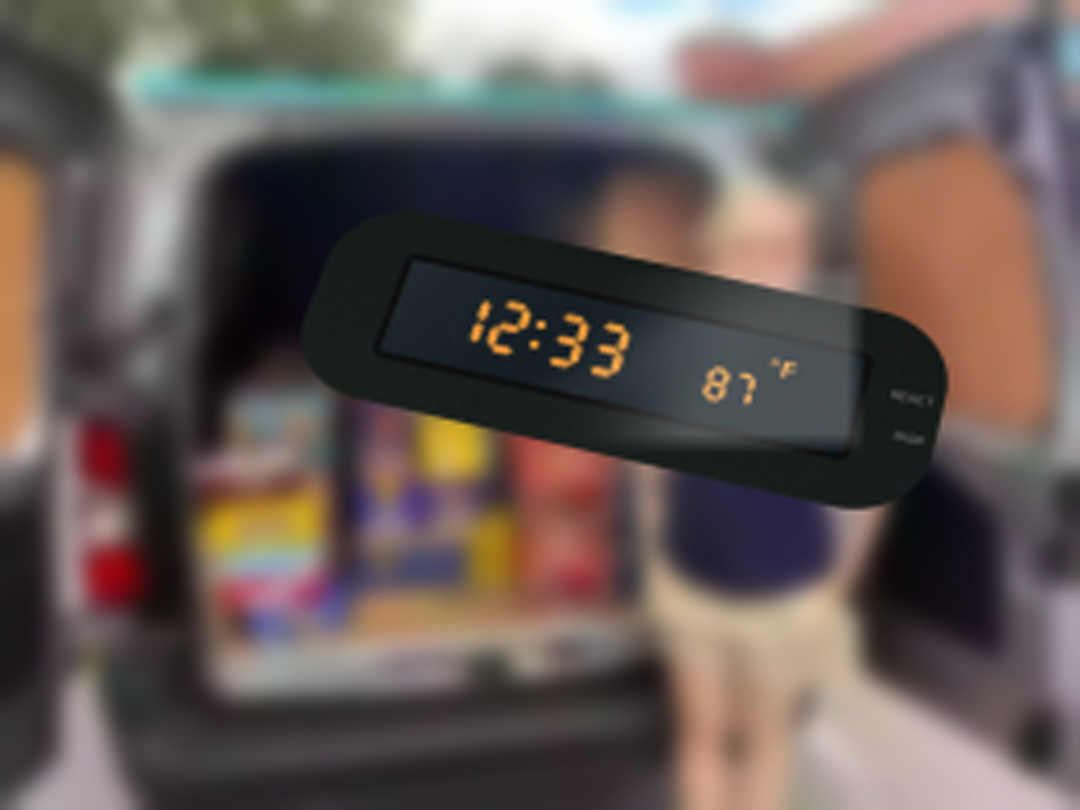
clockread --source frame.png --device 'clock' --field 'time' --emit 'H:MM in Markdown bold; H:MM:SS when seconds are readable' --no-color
**12:33**
